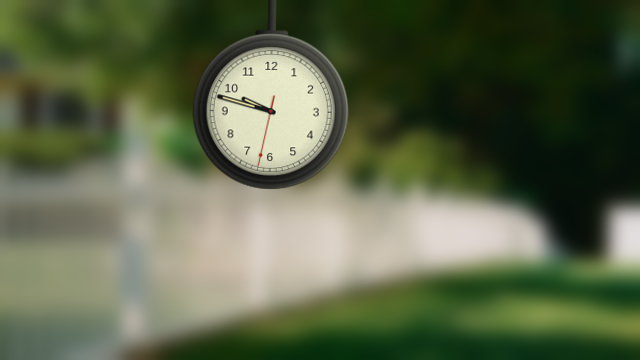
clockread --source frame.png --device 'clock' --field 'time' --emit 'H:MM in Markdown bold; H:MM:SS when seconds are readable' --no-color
**9:47:32**
